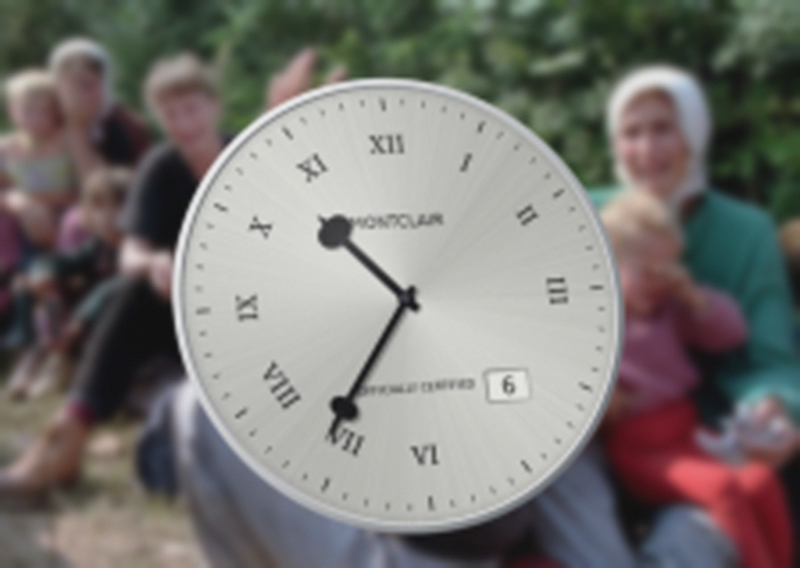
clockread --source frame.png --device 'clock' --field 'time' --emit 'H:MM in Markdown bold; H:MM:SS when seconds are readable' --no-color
**10:36**
